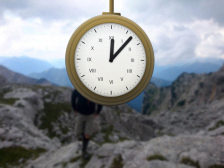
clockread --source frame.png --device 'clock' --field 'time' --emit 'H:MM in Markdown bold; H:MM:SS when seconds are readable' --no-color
**12:07**
